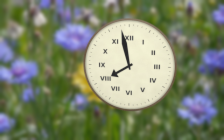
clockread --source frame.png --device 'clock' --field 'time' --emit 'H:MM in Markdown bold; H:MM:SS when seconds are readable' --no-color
**7:58**
